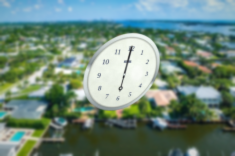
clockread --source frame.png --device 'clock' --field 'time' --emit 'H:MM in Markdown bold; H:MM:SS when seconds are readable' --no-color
**6:00**
